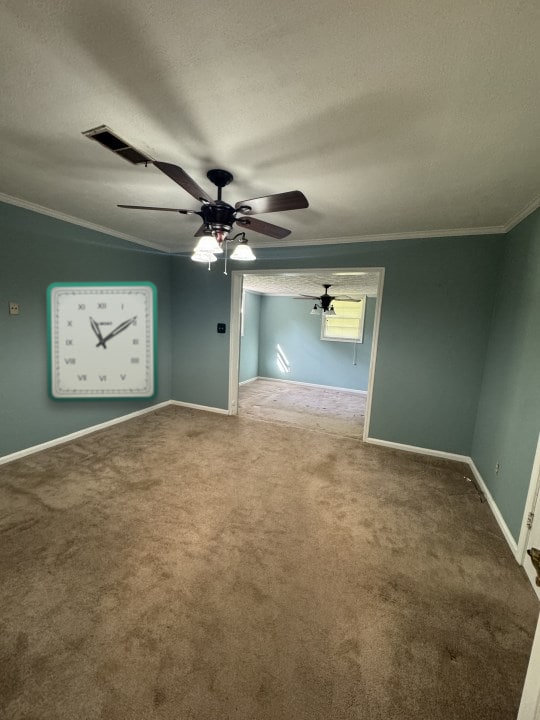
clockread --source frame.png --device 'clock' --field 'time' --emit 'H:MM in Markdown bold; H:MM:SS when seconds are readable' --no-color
**11:09**
